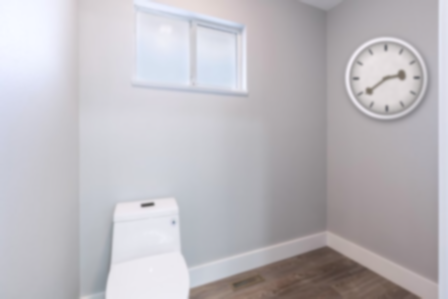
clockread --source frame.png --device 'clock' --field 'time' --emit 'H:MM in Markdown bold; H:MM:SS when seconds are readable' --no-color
**2:39**
